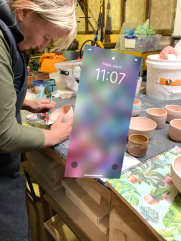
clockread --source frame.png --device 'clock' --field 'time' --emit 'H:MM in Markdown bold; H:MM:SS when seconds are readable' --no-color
**11:07**
